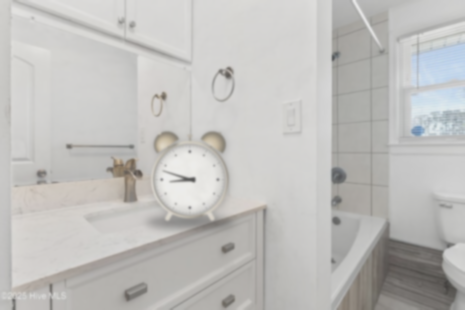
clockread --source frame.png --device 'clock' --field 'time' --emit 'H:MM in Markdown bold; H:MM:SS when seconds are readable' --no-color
**8:48**
